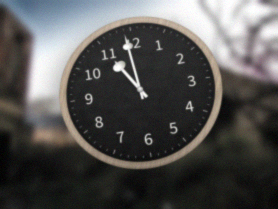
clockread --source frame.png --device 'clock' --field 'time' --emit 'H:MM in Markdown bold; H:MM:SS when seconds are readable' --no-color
**10:59**
